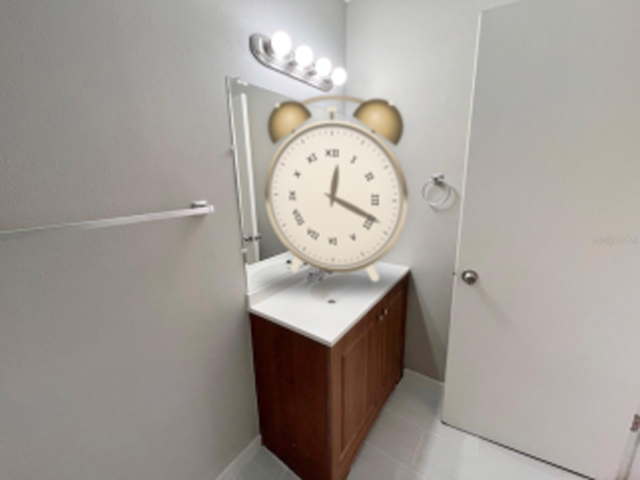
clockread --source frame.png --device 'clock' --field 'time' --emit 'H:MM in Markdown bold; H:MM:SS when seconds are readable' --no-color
**12:19**
